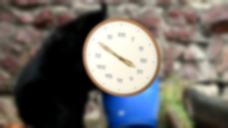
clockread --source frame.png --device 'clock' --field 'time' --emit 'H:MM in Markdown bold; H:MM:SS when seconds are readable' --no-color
**3:50**
